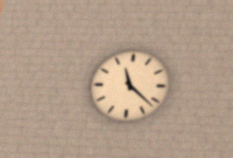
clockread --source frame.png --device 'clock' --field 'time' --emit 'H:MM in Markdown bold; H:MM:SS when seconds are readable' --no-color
**11:22**
